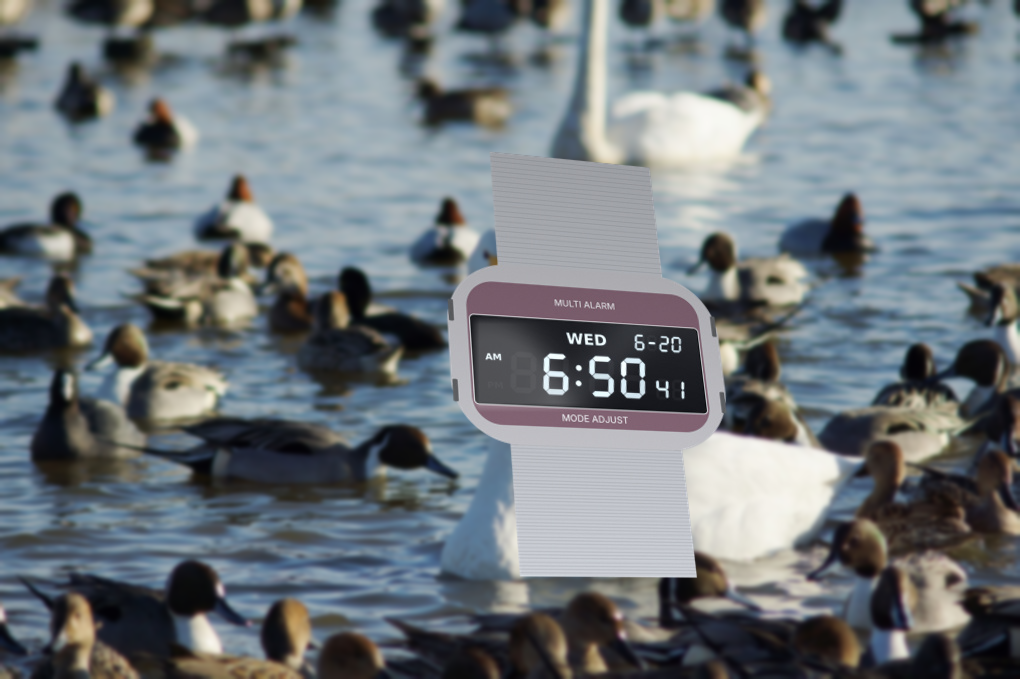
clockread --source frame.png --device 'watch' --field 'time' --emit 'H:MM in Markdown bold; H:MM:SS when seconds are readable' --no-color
**6:50:41**
